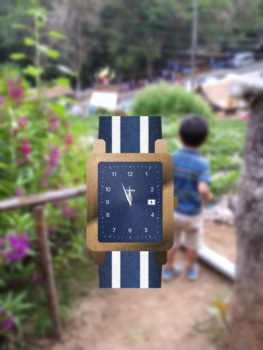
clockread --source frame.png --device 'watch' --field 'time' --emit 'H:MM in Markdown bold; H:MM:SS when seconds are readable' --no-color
**11:56**
